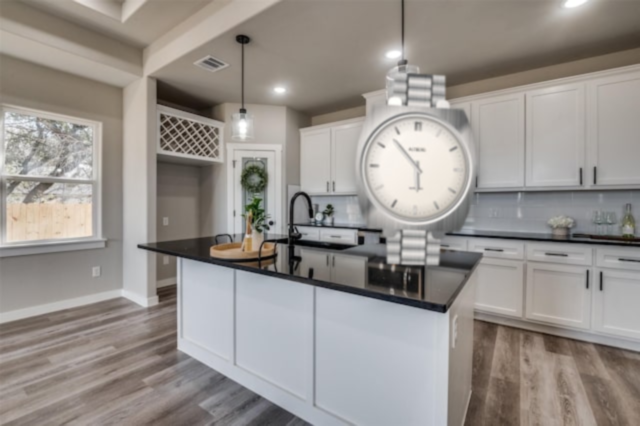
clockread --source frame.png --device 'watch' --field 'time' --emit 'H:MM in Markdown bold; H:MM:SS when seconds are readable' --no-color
**5:53**
